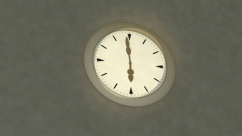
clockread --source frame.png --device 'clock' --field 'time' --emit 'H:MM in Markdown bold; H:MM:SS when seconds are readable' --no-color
**5:59**
